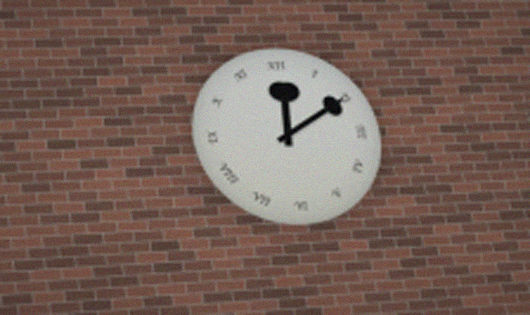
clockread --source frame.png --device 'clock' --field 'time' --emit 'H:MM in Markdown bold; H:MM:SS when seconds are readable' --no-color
**12:10**
